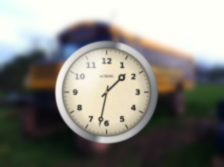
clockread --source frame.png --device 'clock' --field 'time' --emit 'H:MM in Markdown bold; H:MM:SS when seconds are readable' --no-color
**1:32**
